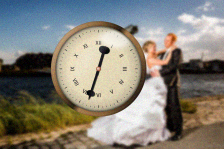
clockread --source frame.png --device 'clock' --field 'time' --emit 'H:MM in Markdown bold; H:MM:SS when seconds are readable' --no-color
**12:33**
